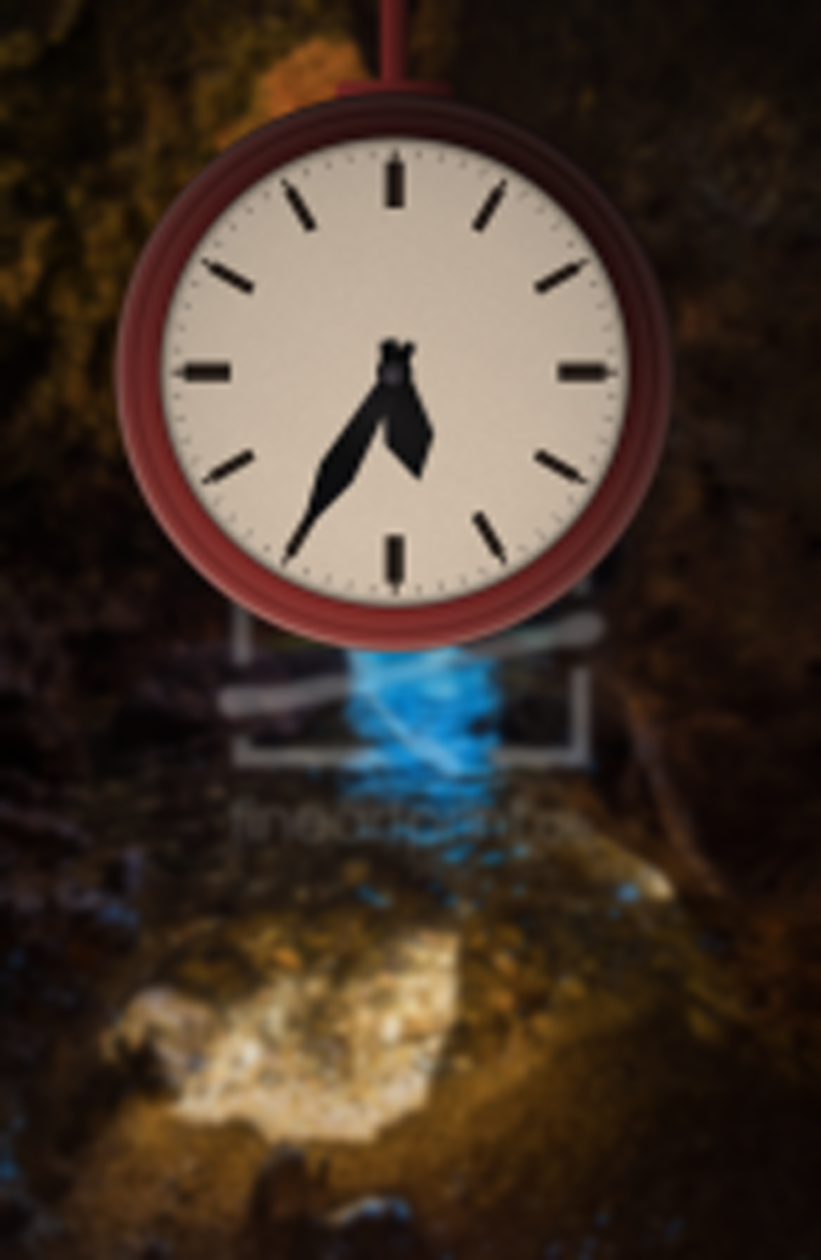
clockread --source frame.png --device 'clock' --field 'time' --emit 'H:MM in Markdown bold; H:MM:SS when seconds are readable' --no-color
**5:35**
